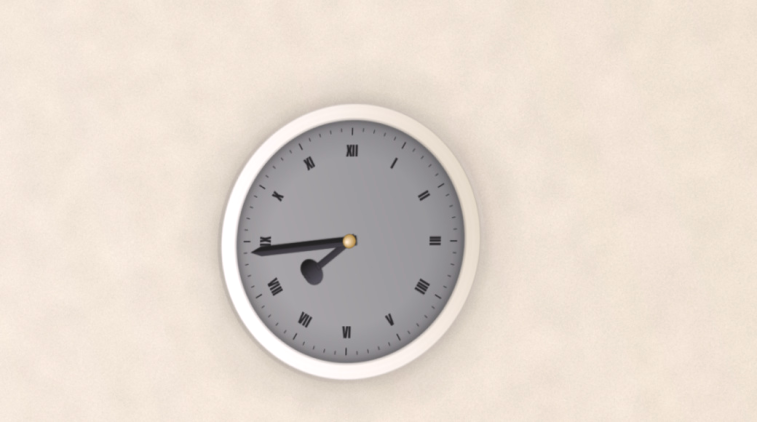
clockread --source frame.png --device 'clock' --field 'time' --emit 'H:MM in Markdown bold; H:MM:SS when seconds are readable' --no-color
**7:44**
